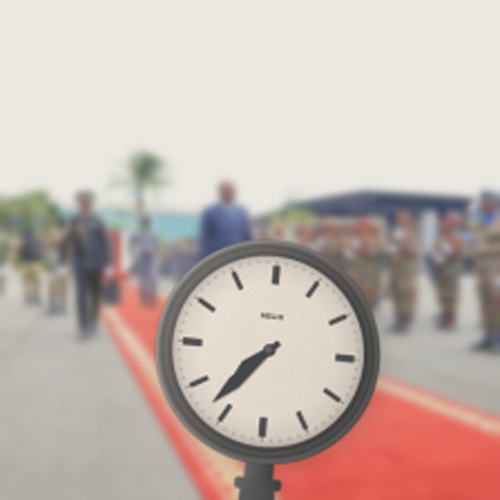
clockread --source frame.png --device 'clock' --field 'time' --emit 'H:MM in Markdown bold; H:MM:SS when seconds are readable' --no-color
**7:37**
